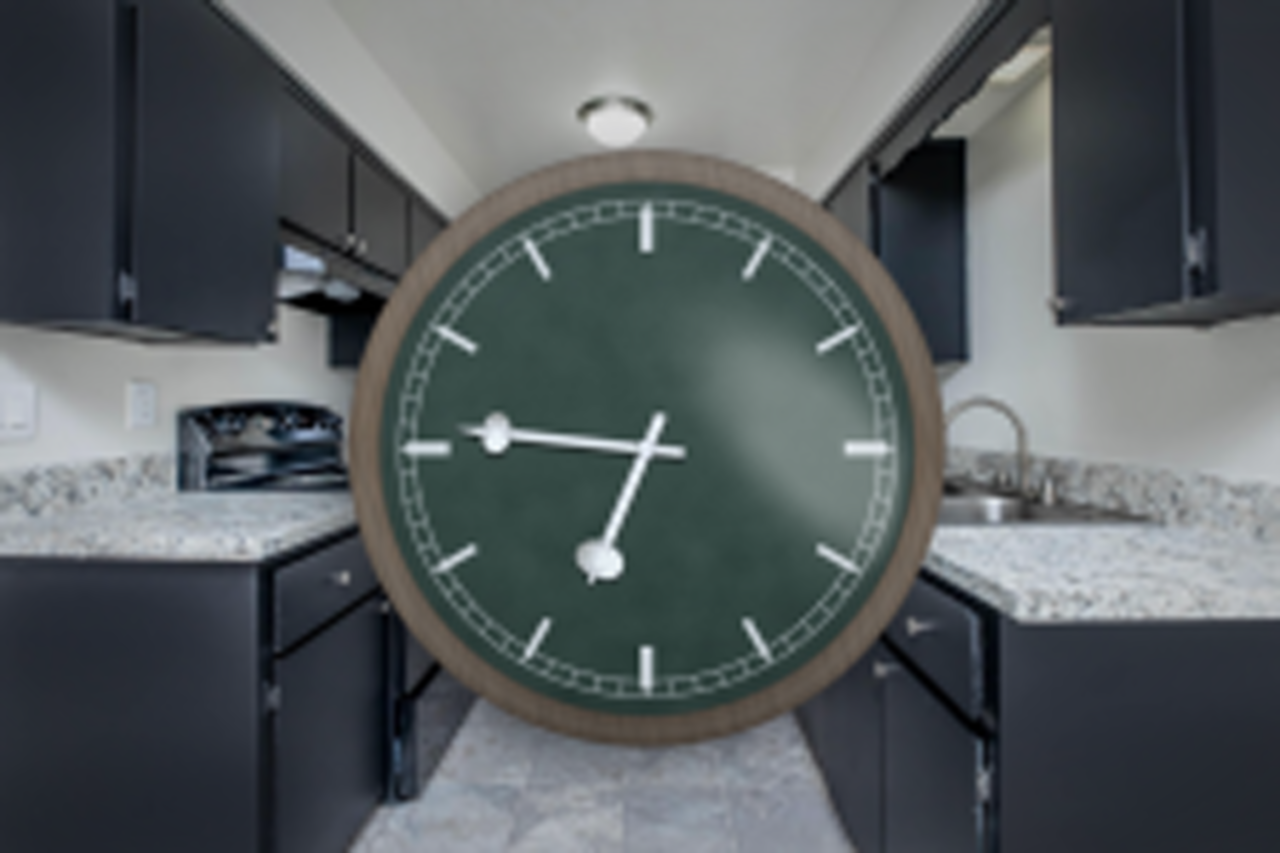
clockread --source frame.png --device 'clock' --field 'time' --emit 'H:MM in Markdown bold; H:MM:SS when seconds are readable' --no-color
**6:46**
